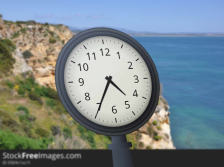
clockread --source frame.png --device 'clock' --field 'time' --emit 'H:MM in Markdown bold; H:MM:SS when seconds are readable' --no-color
**4:35**
